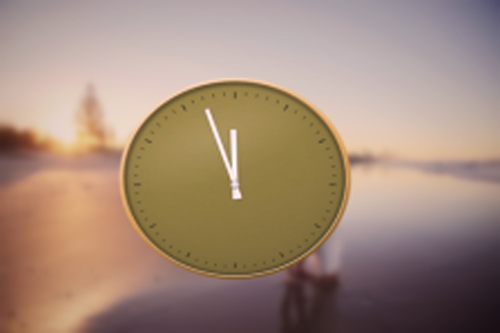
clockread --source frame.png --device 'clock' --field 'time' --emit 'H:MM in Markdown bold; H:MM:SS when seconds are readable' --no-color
**11:57**
